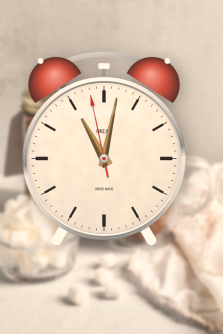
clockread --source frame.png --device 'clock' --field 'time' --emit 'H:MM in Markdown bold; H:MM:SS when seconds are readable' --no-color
**11:01:58**
